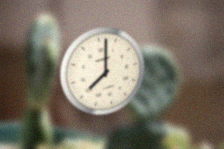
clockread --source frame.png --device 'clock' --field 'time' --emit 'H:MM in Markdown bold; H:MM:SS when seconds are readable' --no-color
**8:02**
